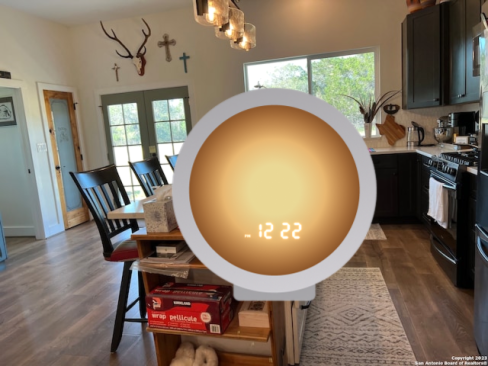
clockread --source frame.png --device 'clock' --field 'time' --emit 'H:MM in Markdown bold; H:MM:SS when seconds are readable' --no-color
**12:22**
